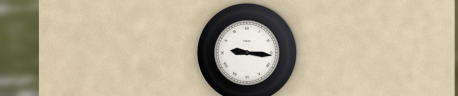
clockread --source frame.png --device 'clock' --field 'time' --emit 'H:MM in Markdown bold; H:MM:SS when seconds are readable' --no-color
**9:16**
